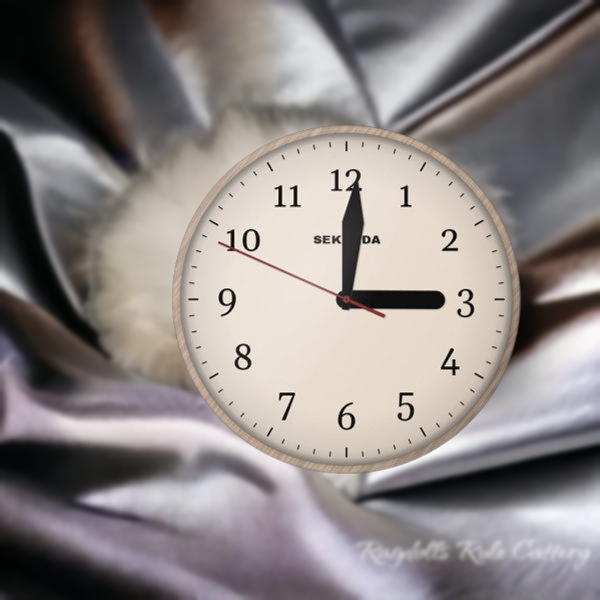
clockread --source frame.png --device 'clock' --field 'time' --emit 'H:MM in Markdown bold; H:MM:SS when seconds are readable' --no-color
**3:00:49**
